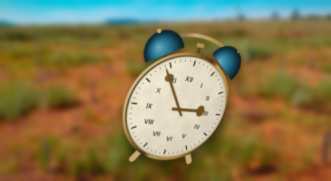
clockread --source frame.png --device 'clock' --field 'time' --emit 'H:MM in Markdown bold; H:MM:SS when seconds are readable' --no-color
**2:54**
